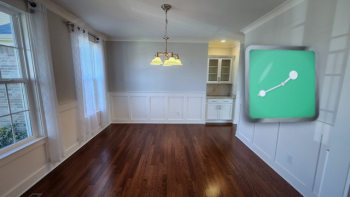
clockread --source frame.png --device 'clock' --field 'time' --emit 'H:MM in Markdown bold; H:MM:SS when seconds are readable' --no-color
**1:41**
